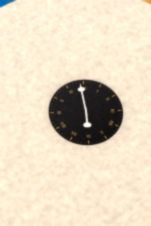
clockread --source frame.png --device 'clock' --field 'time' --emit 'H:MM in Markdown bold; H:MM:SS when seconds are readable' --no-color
**5:59**
